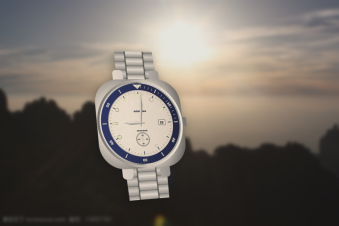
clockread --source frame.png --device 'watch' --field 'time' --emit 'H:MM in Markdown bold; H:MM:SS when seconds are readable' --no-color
**9:01**
